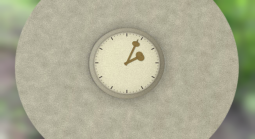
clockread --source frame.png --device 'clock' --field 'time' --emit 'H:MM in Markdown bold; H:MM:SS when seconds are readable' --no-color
**2:04**
